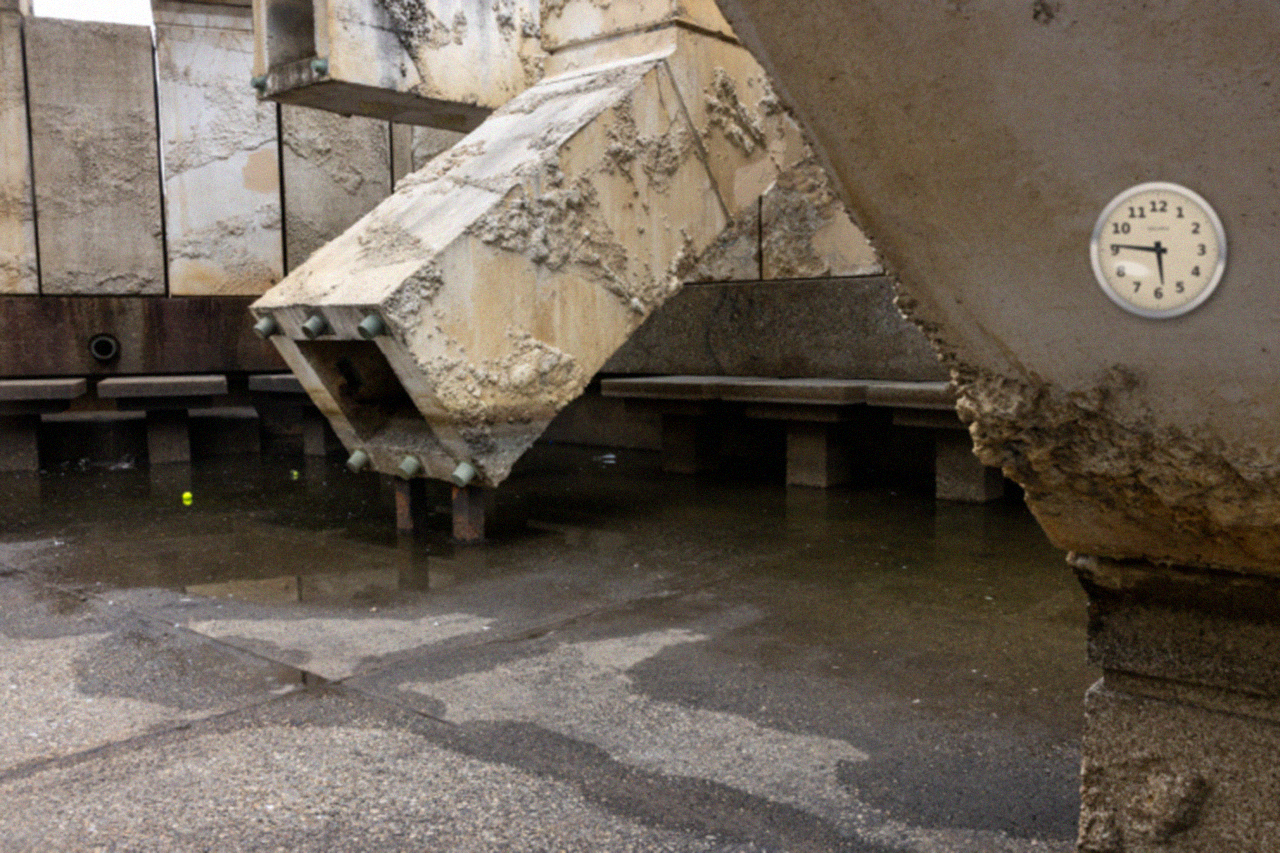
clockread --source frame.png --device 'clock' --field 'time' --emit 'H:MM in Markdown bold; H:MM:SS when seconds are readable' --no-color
**5:46**
